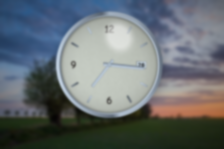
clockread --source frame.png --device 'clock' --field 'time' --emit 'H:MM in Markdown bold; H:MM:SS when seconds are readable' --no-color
**7:16**
